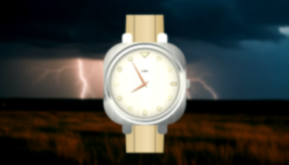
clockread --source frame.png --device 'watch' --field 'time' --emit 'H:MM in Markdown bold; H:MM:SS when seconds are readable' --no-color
**7:55**
